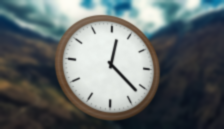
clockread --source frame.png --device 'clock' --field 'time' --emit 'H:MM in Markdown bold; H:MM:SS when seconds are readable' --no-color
**12:22**
